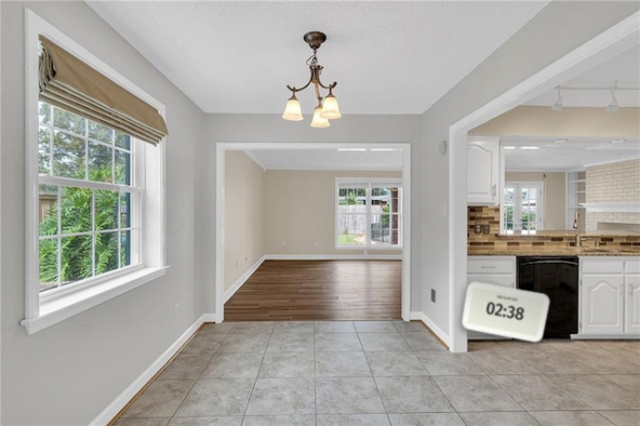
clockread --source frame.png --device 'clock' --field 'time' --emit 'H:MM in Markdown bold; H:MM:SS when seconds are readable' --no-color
**2:38**
